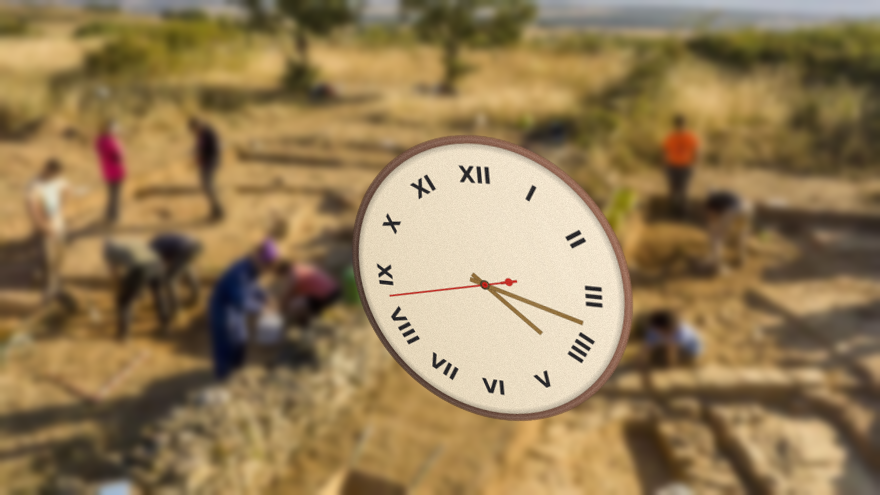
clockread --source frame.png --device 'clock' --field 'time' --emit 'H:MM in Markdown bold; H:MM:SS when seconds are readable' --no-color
**4:17:43**
